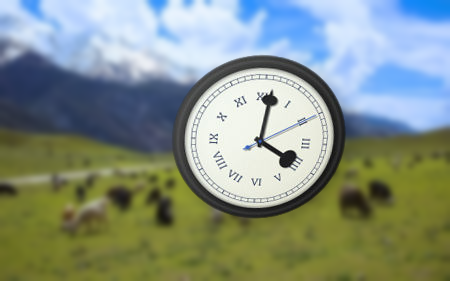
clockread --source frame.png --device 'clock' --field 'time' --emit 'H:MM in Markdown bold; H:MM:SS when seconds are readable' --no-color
**4:01:10**
